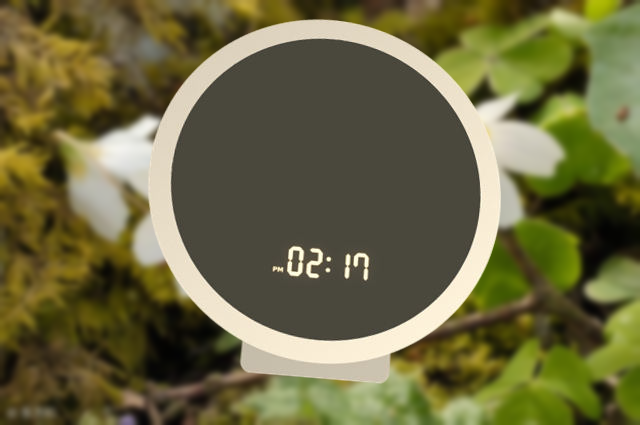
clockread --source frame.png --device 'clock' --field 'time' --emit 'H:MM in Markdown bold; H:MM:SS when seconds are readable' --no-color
**2:17**
